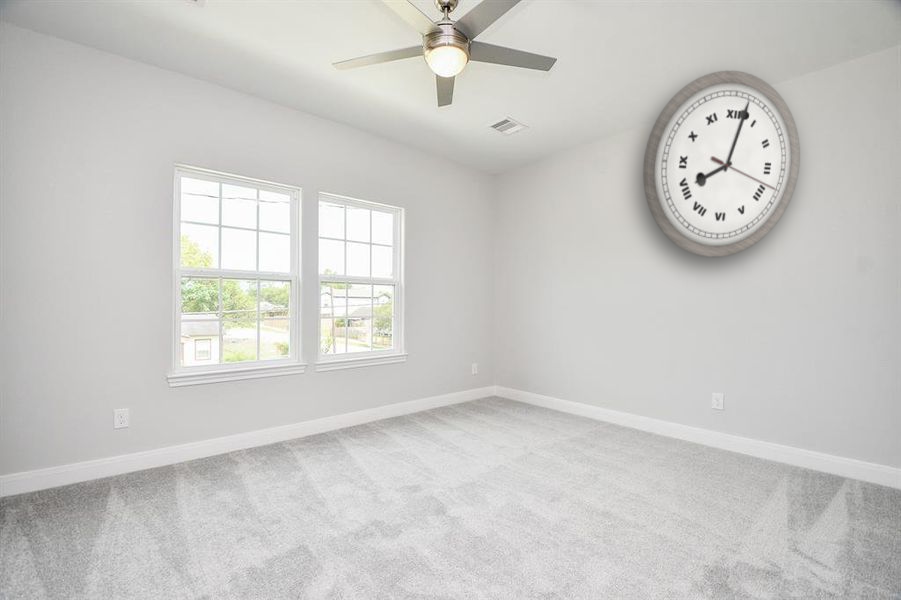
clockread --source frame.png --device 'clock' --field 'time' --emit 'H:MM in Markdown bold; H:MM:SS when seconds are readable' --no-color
**8:02:18**
